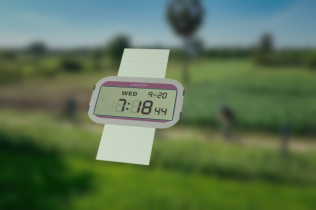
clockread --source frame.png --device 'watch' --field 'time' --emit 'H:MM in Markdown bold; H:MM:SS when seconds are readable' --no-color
**7:18:44**
